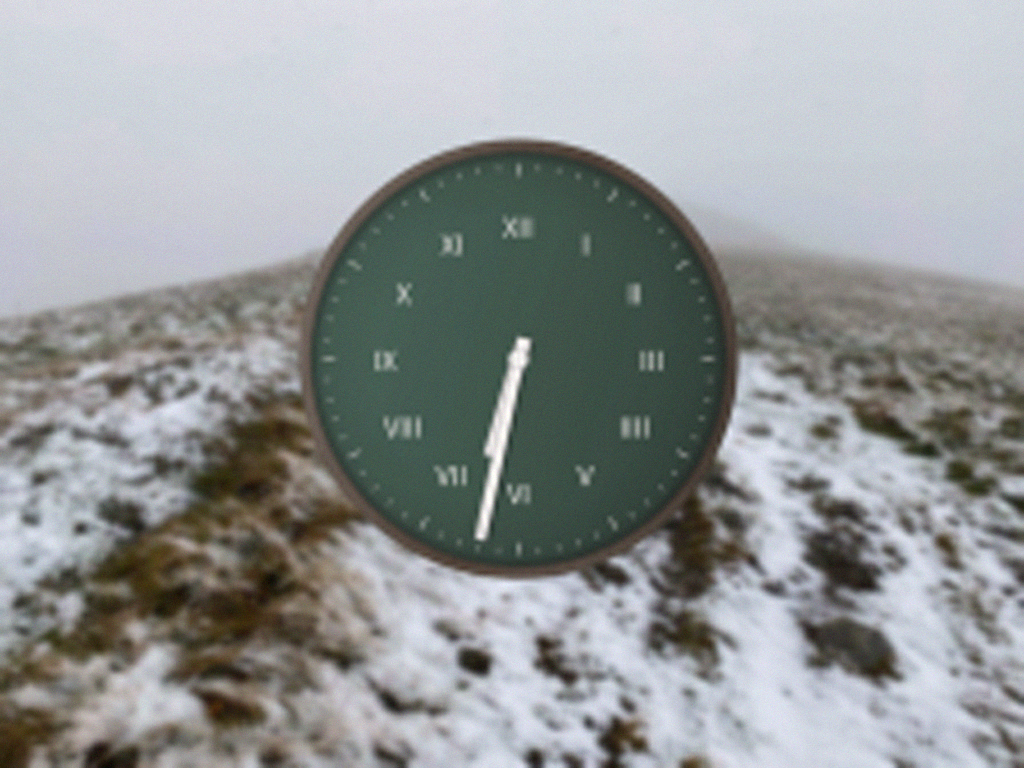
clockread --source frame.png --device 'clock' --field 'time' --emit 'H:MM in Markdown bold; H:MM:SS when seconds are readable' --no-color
**6:32**
